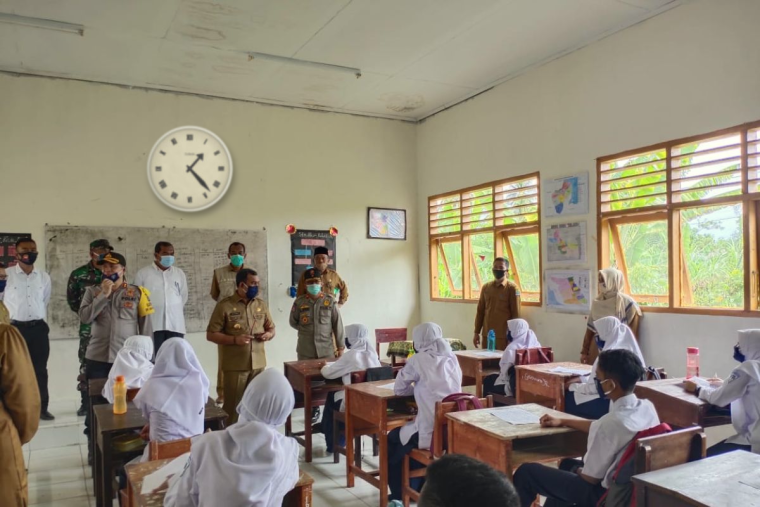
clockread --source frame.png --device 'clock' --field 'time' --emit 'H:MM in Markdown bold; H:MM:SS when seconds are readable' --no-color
**1:23**
